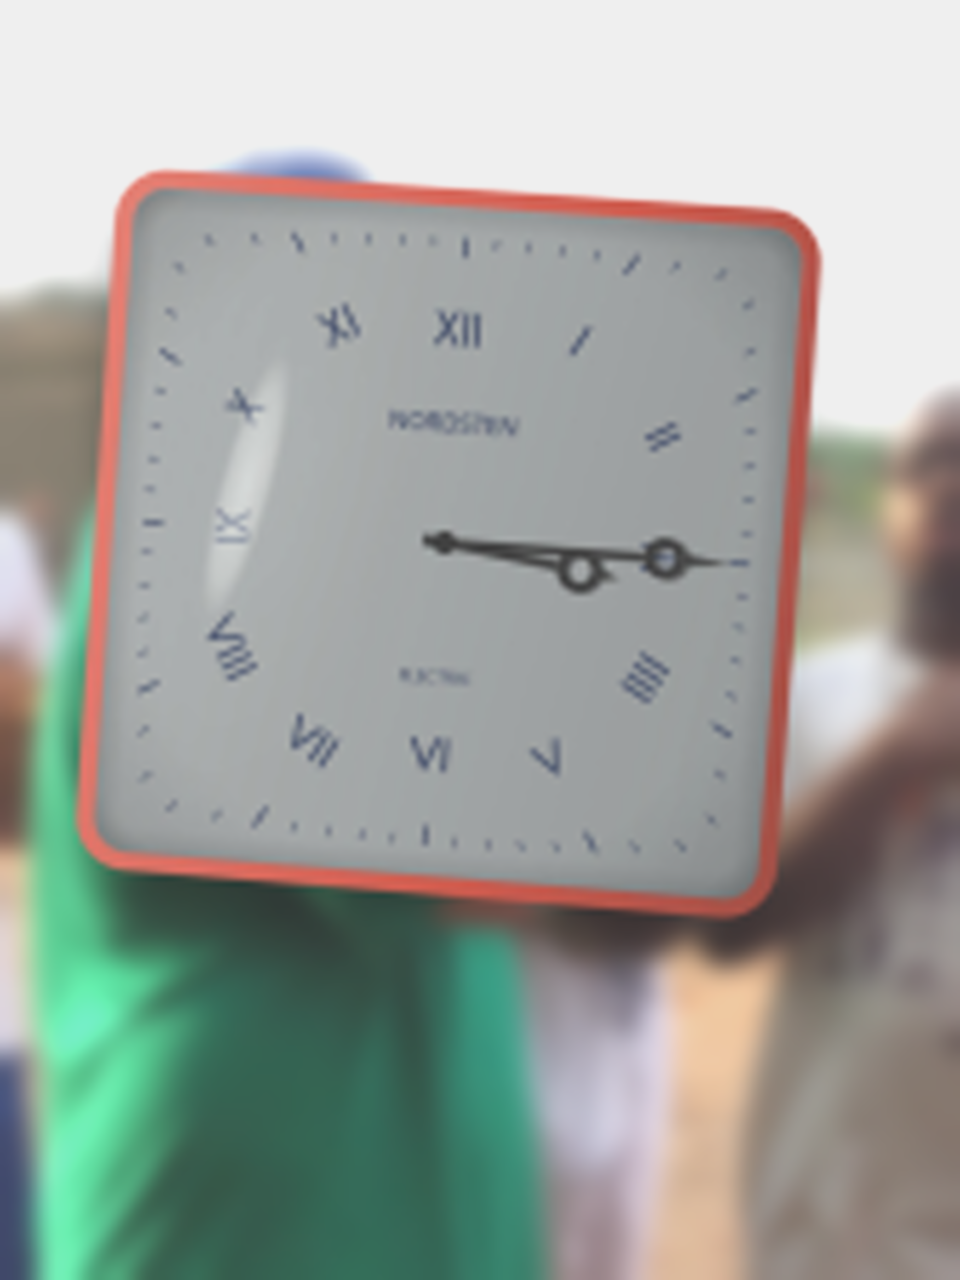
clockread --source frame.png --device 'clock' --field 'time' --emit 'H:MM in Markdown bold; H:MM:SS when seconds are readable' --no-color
**3:15**
